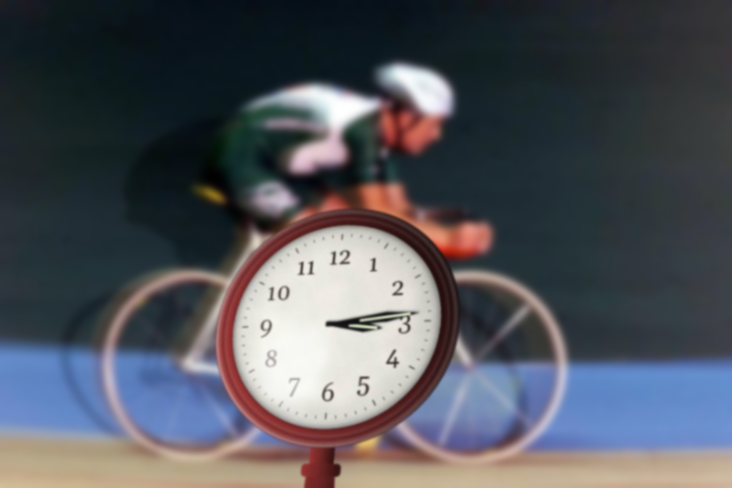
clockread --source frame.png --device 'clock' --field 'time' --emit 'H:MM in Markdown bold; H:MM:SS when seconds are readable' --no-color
**3:14**
